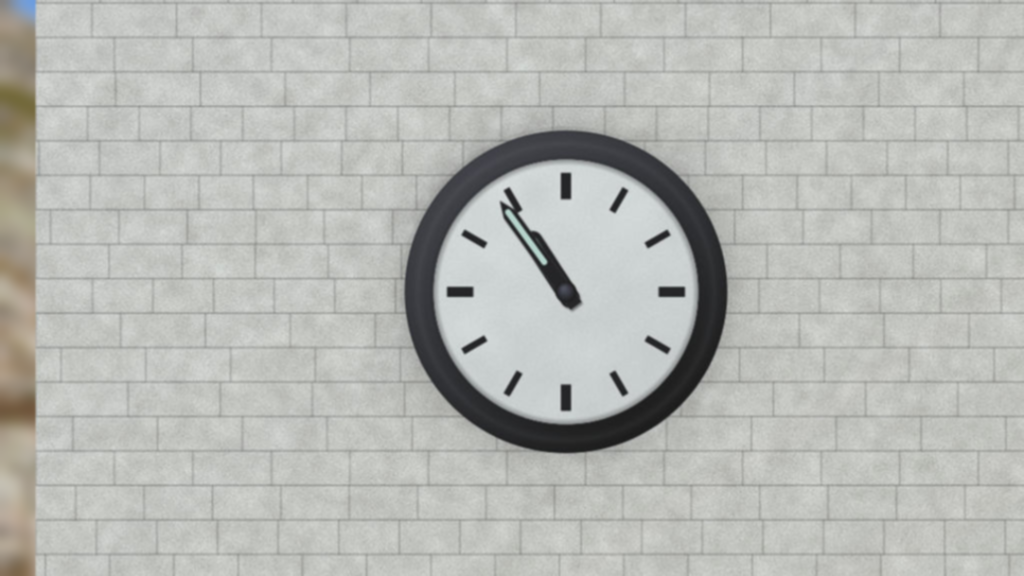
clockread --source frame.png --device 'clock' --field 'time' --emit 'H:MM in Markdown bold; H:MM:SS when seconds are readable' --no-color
**10:54**
